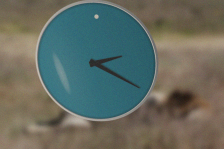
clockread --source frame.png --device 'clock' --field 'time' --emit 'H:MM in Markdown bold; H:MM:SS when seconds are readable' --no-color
**2:19**
